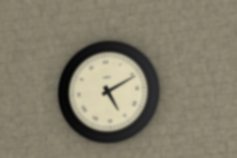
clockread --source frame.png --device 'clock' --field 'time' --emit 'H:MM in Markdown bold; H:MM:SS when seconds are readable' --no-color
**5:11**
